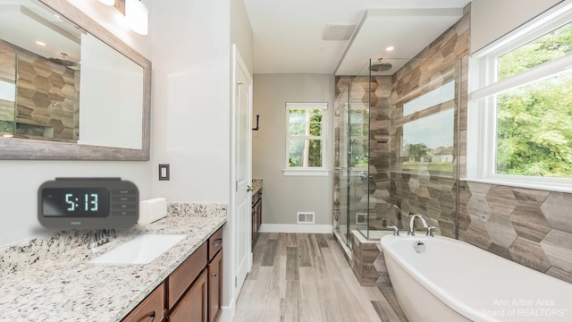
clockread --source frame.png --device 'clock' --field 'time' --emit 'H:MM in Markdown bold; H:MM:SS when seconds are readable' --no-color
**5:13**
